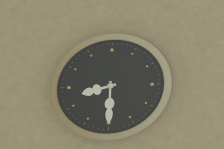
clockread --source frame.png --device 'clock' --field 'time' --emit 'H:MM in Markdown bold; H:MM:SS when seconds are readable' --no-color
**8:30**
